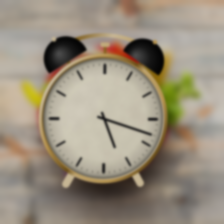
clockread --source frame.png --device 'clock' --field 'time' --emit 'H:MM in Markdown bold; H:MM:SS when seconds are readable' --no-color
**5:18**
